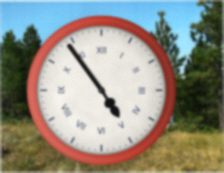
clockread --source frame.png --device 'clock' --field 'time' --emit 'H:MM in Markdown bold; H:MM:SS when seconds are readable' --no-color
**4:54**
